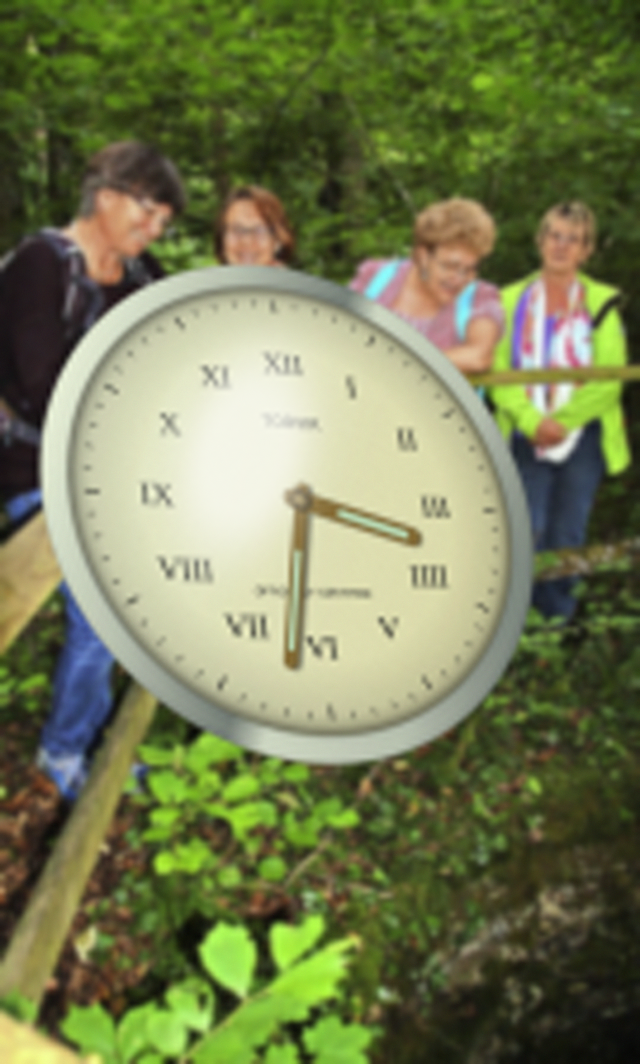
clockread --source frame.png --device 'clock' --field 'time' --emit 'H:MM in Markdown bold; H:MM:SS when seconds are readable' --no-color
**3:32**
